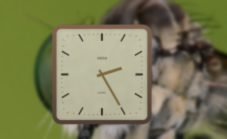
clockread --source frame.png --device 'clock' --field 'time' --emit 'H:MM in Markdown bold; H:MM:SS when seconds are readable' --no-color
**2:25**
